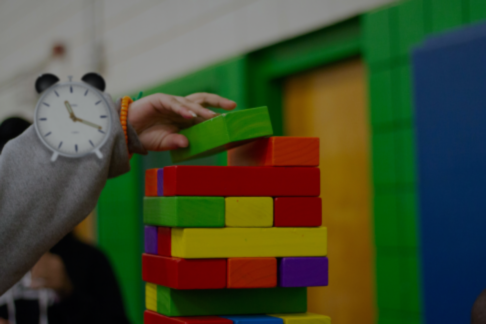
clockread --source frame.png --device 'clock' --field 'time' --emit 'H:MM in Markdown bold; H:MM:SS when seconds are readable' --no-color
**11:19**
